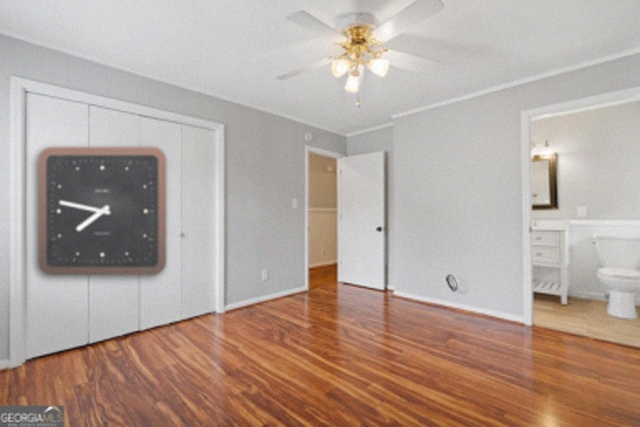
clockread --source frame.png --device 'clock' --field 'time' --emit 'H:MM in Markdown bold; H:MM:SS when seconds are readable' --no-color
**7:47**
